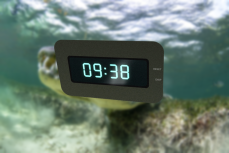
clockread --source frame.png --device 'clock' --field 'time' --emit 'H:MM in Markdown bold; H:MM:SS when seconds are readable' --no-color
**9:38**
